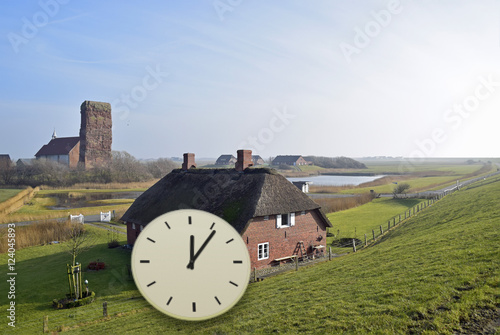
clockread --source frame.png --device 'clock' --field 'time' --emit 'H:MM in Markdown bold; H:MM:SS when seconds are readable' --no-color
**12:06**
